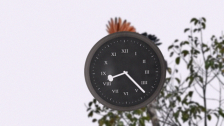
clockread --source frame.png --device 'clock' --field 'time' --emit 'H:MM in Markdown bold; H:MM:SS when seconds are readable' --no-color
**8:23**
